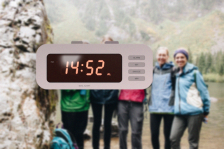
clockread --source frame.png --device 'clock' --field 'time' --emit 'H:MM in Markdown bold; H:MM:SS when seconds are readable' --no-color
**14:52**
